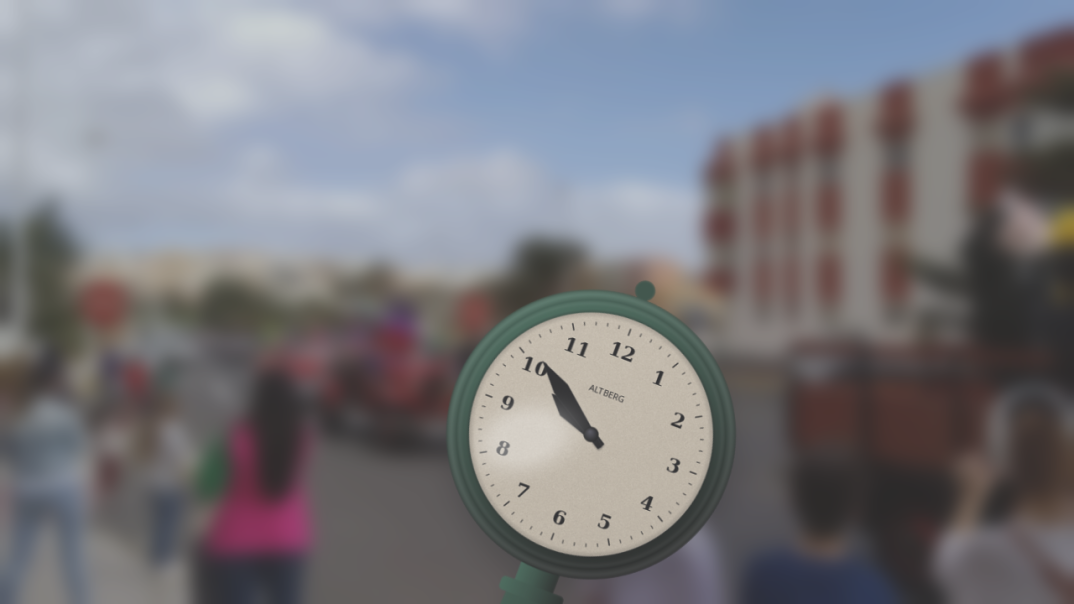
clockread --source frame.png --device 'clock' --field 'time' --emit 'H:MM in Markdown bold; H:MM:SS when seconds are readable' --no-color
**9:51**
